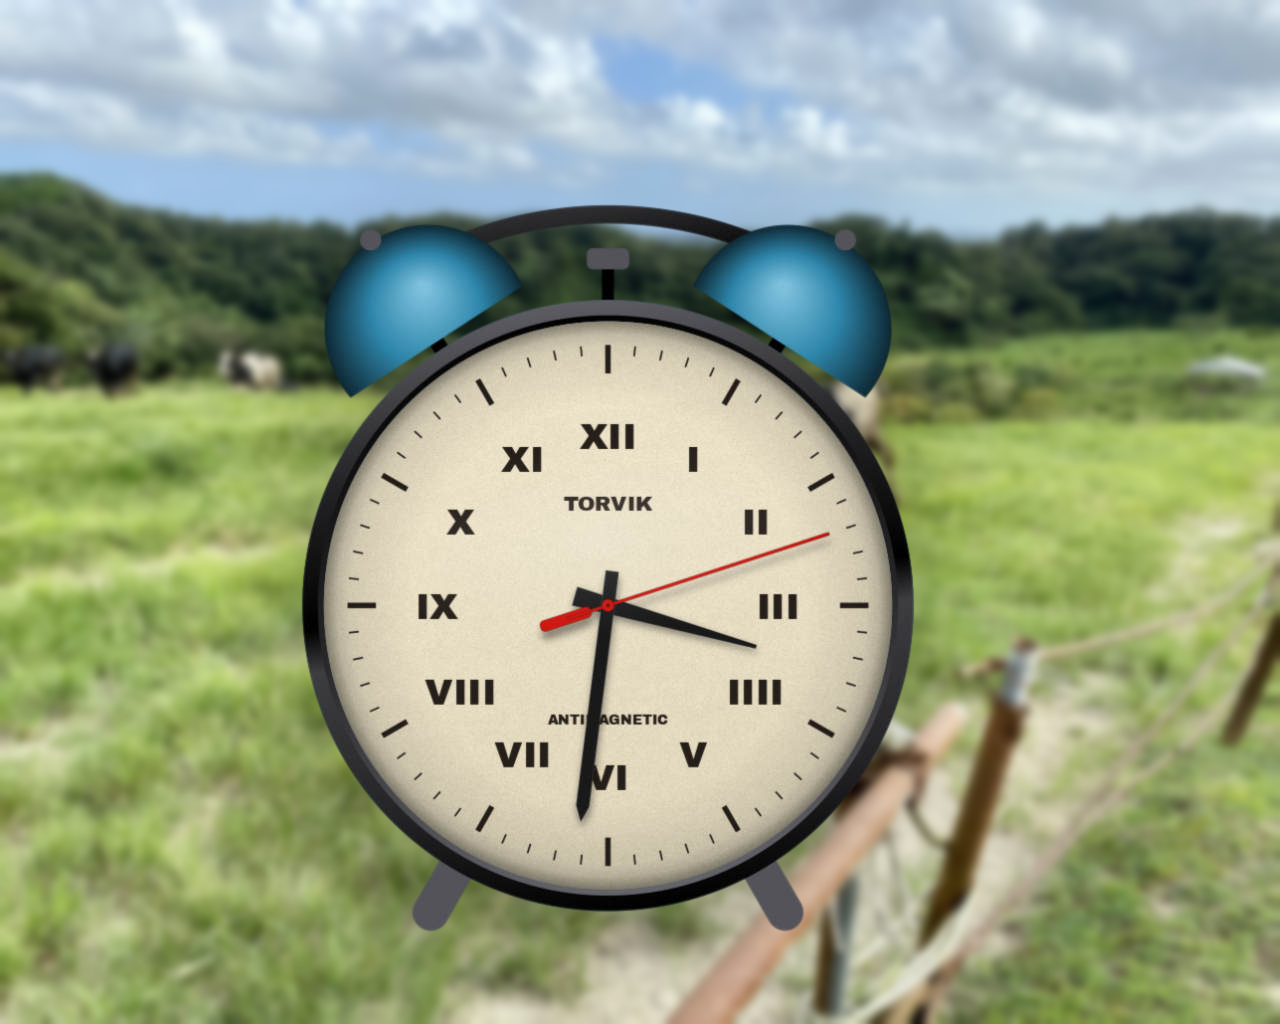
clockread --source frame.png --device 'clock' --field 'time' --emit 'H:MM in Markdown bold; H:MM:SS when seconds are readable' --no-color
**3:31:12**
